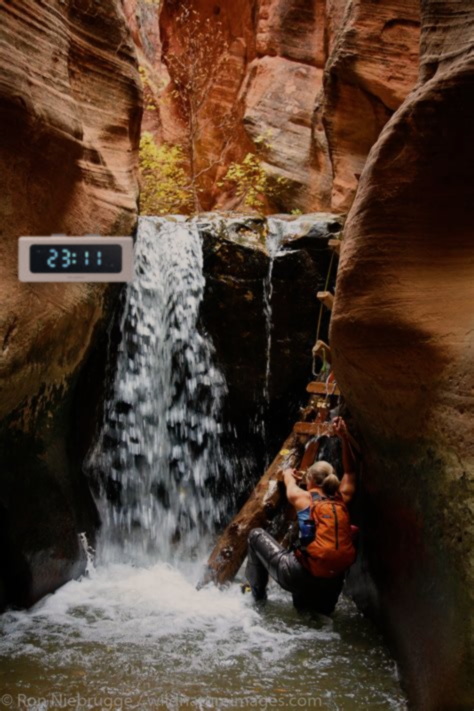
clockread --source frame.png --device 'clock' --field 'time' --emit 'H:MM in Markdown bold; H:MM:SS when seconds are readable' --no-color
**23:11**
